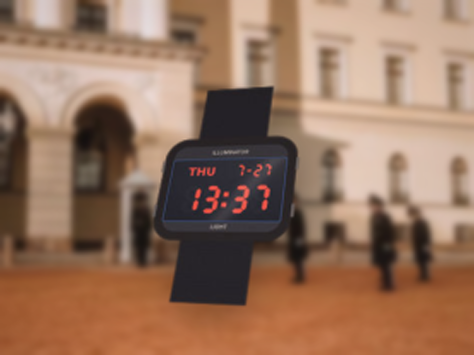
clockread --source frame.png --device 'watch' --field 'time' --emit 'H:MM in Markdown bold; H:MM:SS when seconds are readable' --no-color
**13:37**
